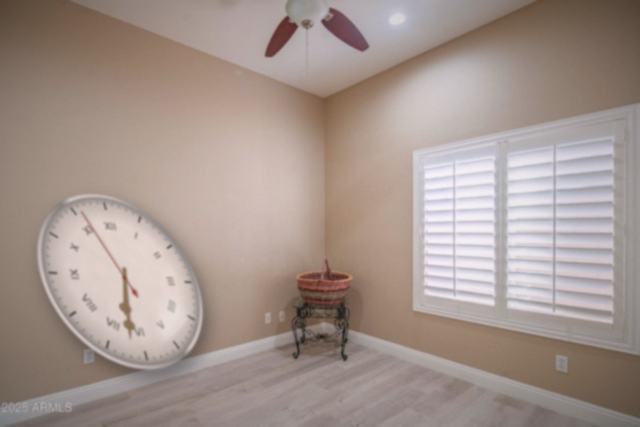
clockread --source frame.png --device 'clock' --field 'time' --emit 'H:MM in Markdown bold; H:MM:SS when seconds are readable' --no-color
**6:31:56**
